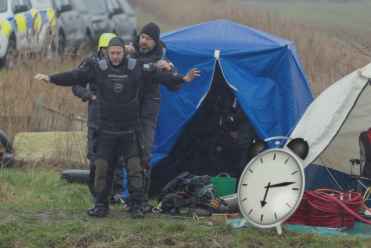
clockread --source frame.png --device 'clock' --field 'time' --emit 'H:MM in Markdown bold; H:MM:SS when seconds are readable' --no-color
**6:13**
